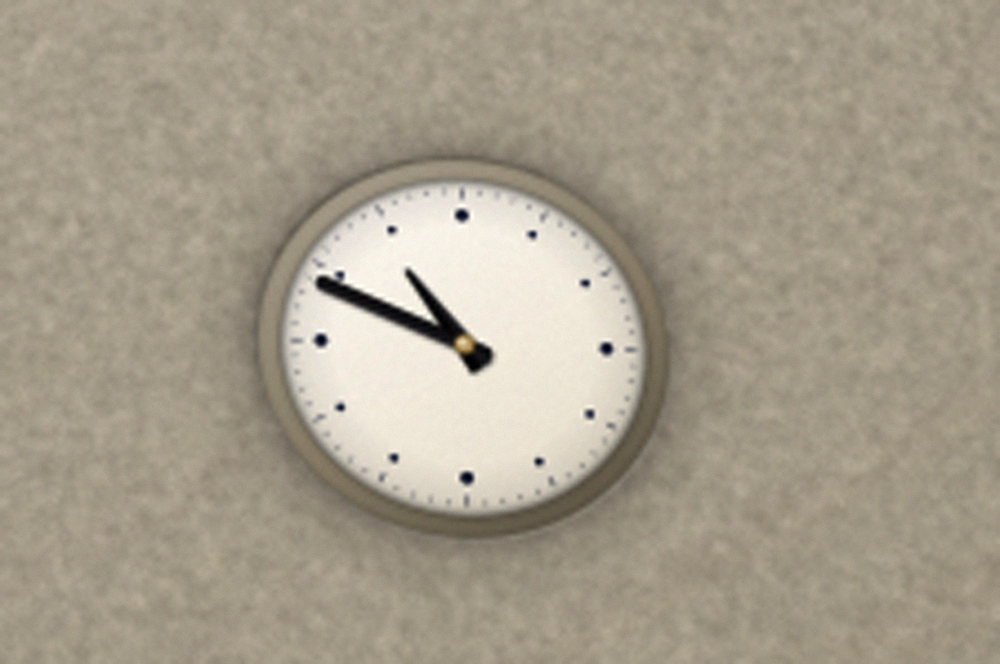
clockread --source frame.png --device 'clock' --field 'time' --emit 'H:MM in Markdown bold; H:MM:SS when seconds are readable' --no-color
**10:49**
